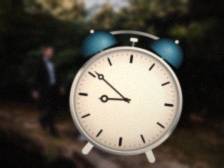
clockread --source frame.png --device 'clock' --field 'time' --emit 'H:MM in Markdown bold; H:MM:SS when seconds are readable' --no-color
**8:51**
